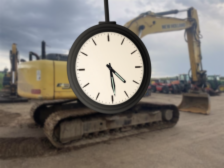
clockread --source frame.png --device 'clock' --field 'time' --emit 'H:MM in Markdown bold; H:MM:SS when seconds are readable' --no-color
**4:29**
